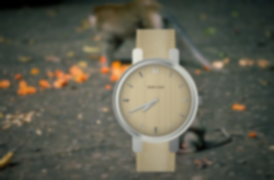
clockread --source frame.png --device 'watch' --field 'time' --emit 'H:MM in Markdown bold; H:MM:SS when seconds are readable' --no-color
**7:41**
